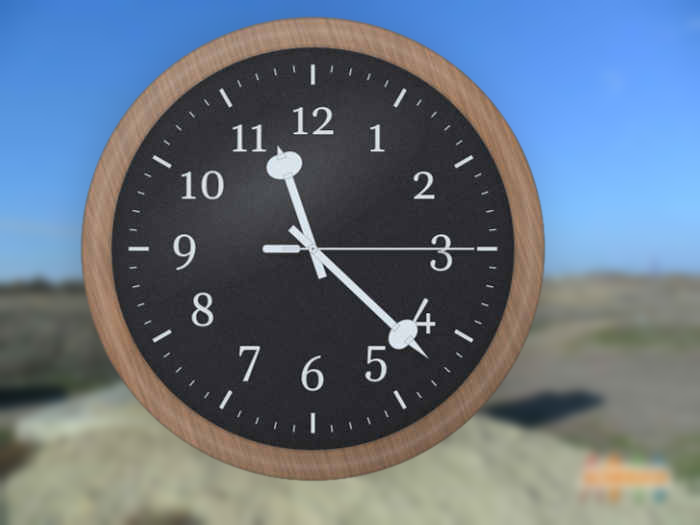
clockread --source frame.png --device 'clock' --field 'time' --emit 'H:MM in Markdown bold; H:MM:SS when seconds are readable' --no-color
**11:22:15**
